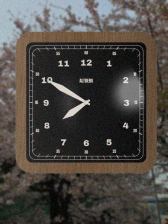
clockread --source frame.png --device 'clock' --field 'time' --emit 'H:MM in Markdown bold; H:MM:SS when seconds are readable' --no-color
**7:50**
